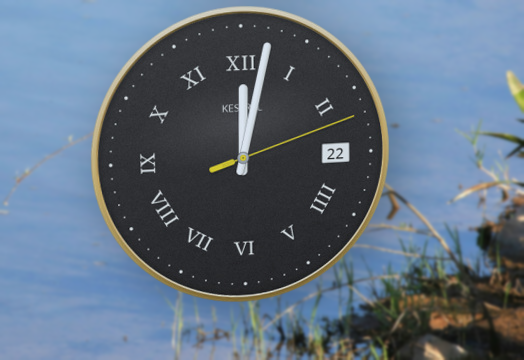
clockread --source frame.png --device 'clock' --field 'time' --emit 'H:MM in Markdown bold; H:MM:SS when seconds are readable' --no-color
**12:02:12**
